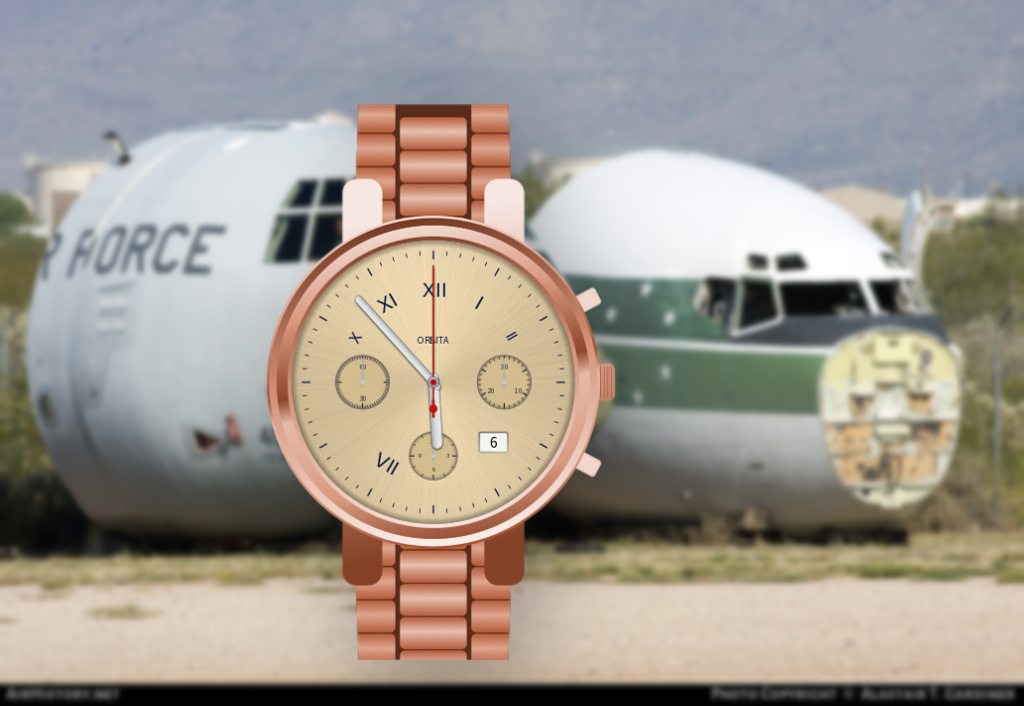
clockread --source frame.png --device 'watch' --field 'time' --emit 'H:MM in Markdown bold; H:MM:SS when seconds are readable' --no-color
**5:53**
